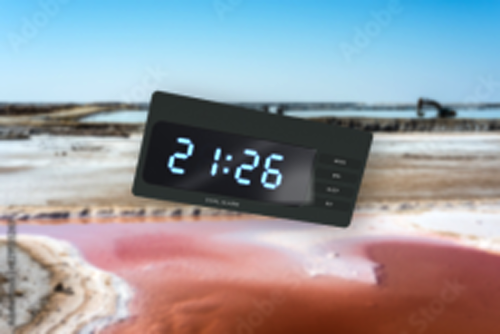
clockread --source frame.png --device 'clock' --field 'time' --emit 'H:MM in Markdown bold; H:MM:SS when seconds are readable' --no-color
**21:26**
